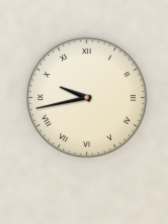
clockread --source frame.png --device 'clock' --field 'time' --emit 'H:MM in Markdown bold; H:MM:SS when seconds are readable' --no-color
**9:43**
